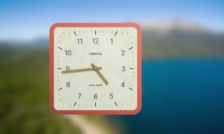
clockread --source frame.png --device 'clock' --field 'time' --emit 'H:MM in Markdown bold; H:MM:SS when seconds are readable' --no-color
**4:44**
